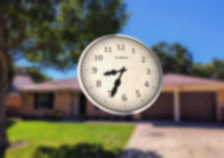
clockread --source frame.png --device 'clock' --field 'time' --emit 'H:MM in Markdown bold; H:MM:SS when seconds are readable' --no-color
**8:34**
